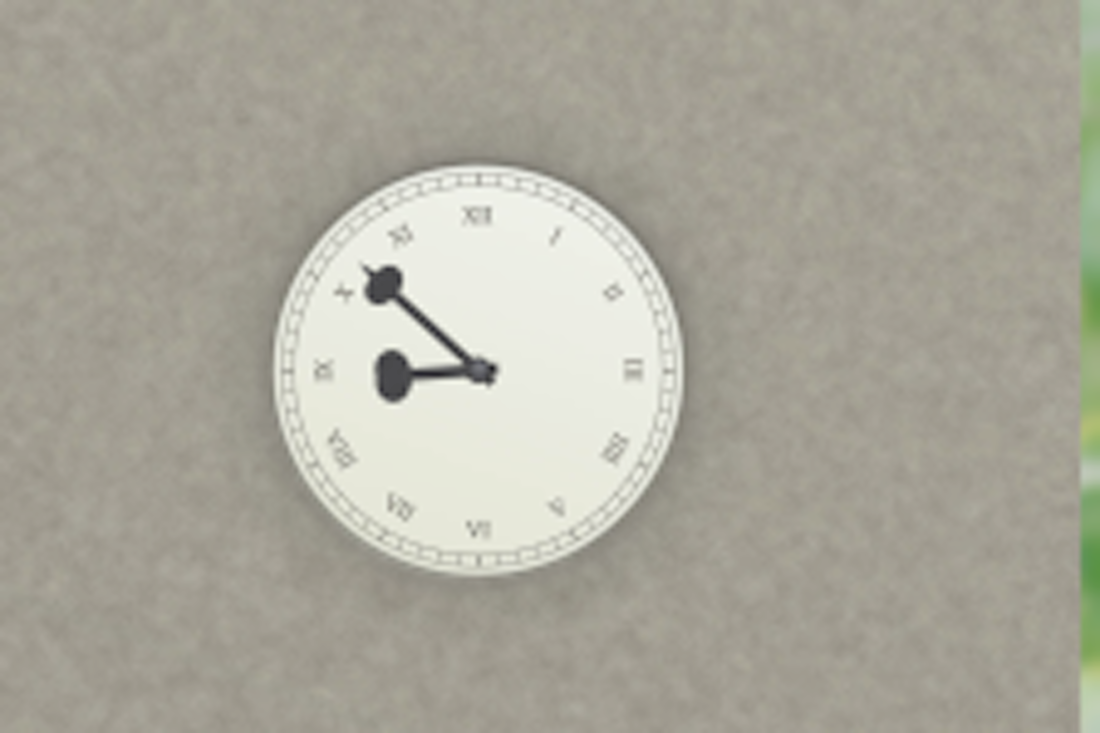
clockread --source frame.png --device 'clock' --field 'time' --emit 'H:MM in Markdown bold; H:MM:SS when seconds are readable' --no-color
**8:52**
